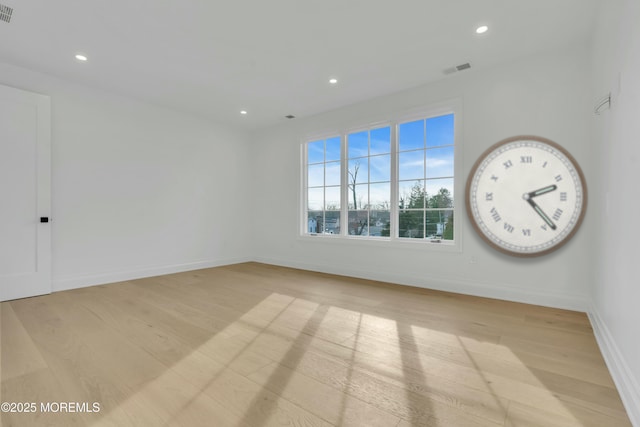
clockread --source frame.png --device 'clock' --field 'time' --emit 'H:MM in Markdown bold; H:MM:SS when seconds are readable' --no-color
**2:23**
